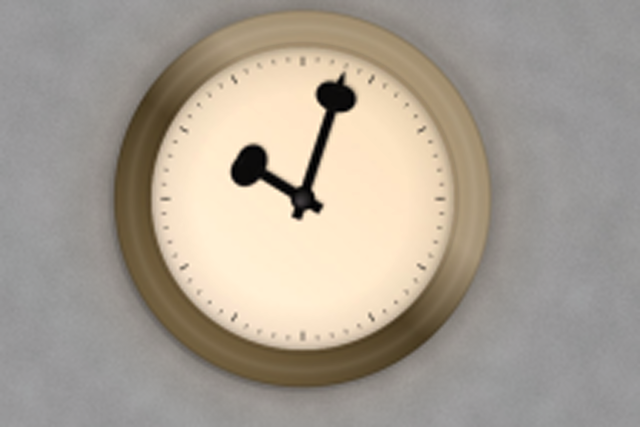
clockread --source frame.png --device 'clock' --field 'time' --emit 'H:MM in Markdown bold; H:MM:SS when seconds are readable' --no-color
**10:03**
